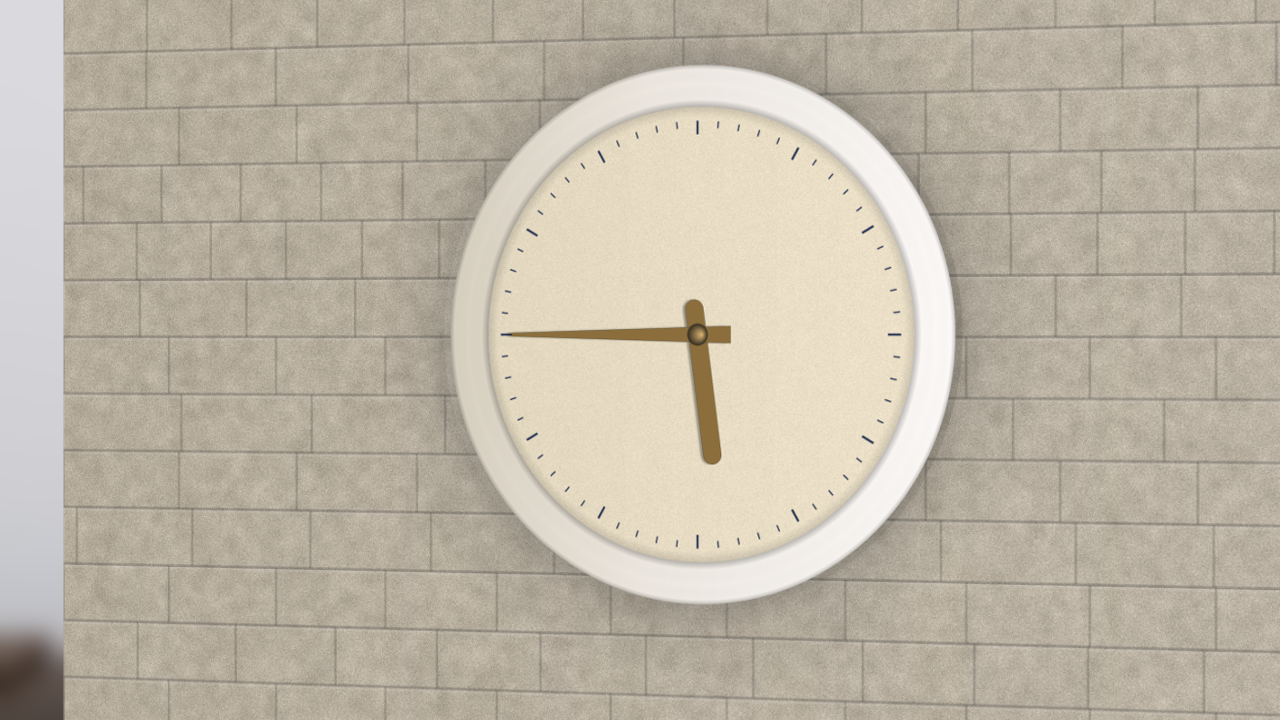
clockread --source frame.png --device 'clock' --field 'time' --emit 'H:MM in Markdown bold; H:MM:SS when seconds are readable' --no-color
**5:45**
